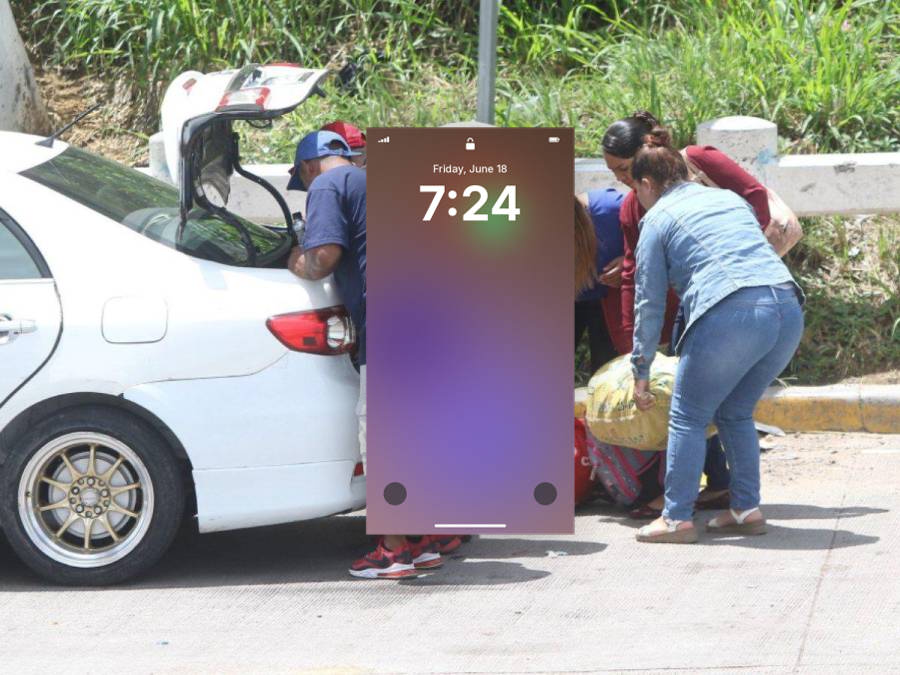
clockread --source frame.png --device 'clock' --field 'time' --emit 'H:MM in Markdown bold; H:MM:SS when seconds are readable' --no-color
**7:24**
